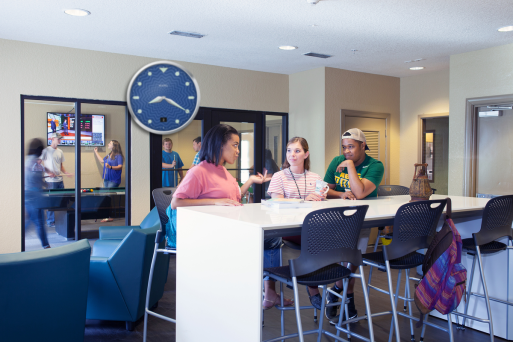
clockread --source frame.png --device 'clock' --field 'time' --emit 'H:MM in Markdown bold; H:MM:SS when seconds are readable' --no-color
**8:20**
